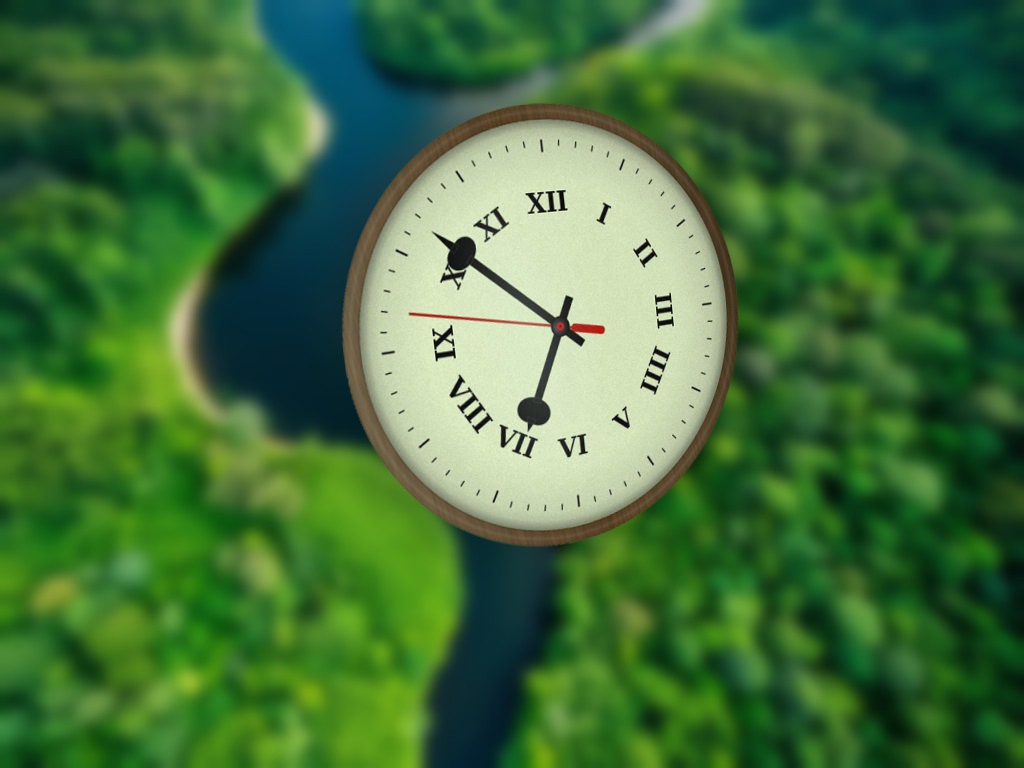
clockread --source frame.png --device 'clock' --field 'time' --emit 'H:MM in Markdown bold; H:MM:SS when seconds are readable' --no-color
**6:51:47**
